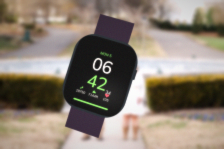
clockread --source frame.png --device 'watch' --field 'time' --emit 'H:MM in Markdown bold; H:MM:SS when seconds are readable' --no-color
**6:42**
